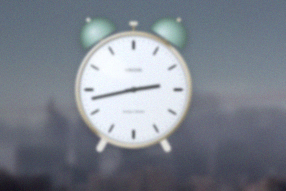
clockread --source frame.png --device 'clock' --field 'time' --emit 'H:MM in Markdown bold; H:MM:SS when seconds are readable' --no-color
**2:43**
